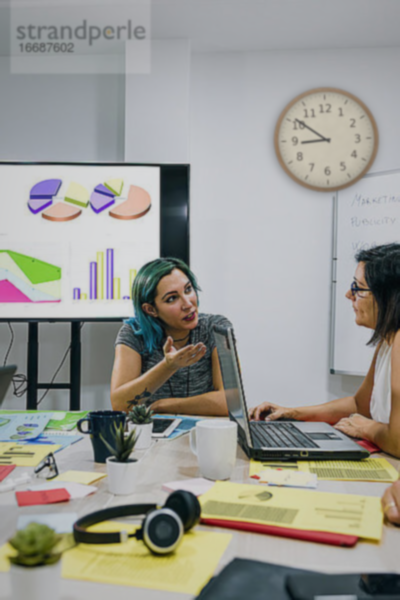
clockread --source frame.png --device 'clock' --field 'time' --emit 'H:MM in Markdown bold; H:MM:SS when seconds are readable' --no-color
**8:51**
